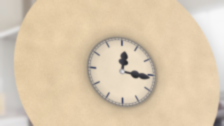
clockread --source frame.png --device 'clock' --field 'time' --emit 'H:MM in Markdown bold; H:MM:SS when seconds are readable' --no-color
**12:16**
